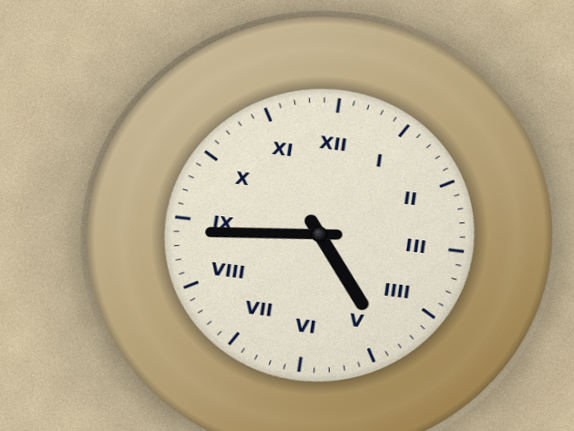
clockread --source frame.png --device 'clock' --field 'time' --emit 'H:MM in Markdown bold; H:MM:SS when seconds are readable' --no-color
**4:44**
